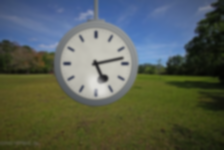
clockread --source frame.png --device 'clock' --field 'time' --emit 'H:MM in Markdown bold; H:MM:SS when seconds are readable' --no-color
**5:13**
